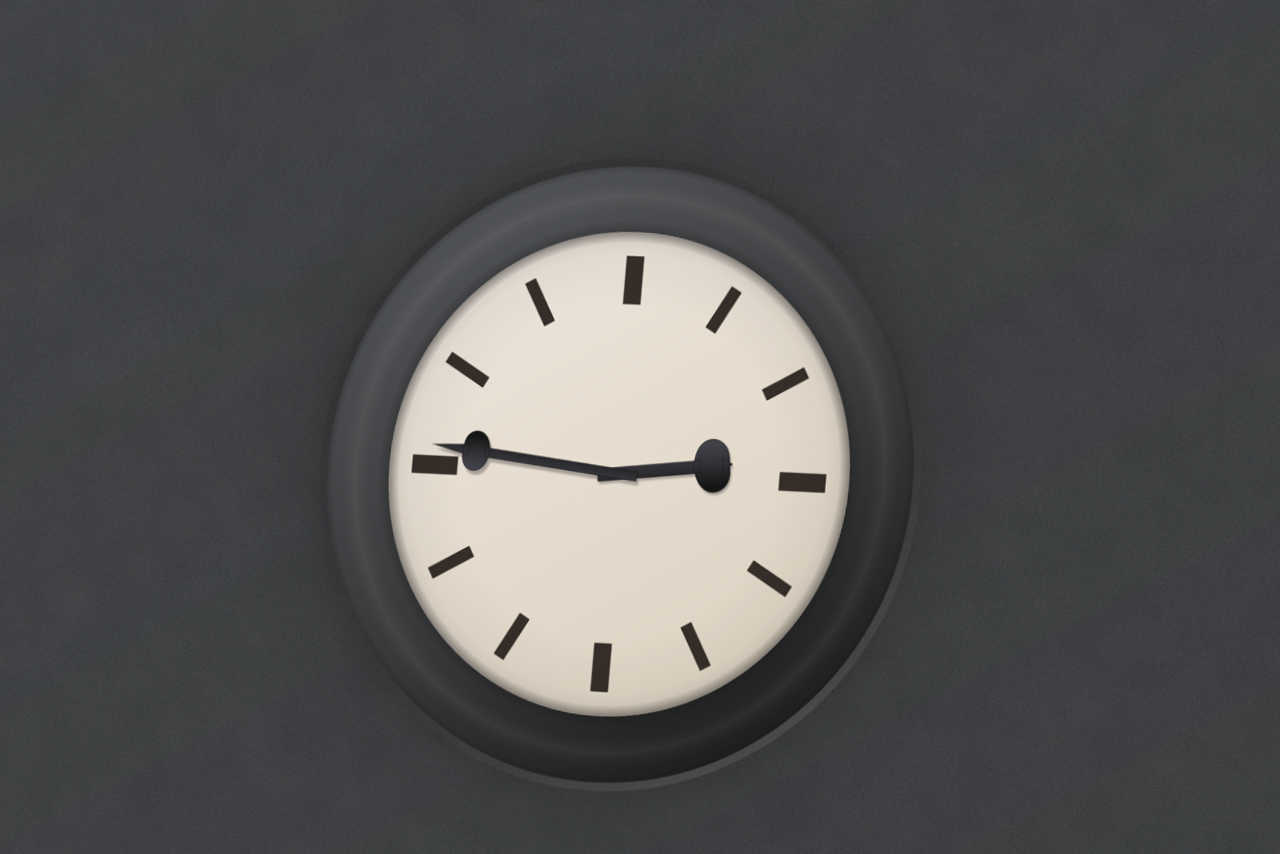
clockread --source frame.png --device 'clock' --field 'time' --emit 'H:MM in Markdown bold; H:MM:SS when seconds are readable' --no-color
**2:46**
